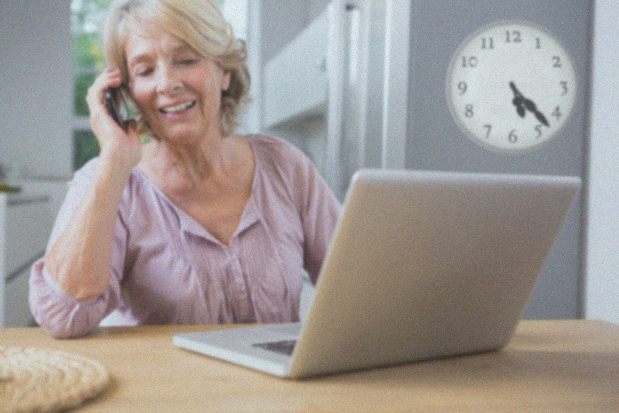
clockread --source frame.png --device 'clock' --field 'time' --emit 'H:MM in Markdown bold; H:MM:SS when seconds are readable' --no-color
**5:23**
